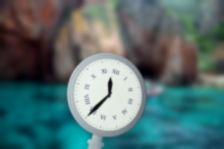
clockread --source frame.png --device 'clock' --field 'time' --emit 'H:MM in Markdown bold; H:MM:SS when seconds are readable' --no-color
**11:35**
